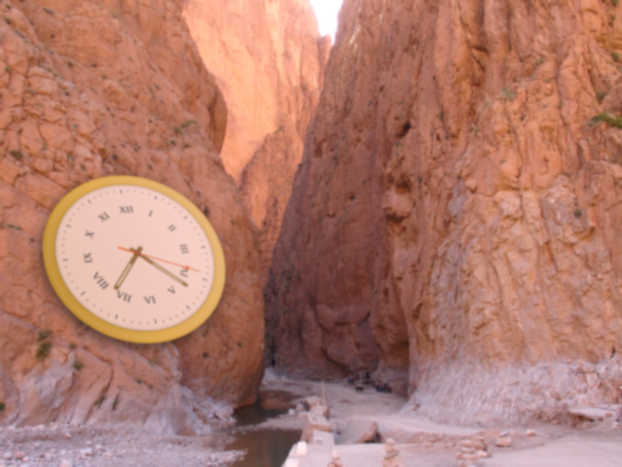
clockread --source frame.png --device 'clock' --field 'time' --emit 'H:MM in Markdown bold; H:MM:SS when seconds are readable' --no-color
**7:22:19**
